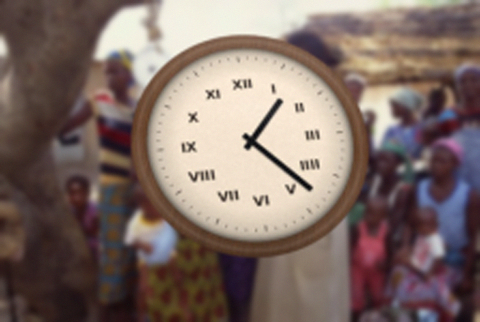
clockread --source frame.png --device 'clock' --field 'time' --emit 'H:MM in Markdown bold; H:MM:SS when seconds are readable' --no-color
**1:23**
